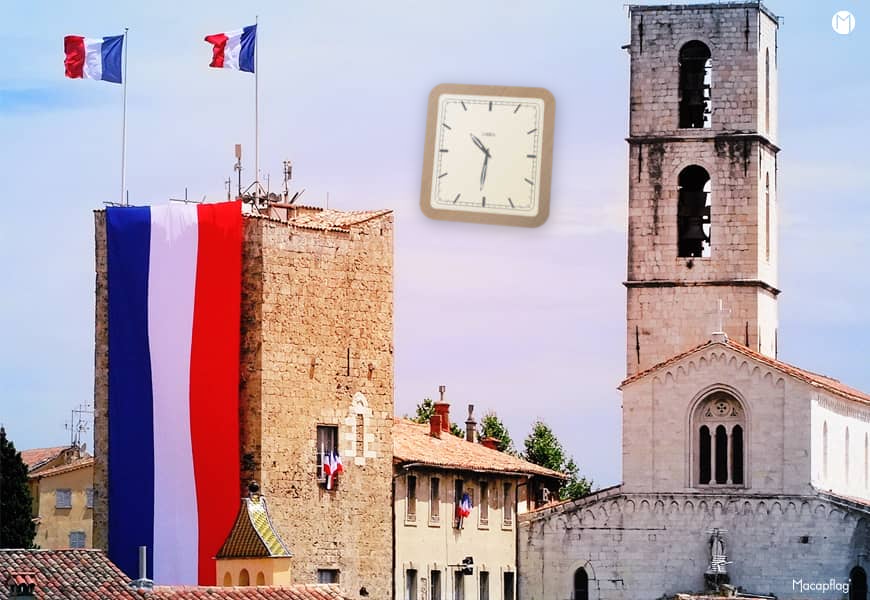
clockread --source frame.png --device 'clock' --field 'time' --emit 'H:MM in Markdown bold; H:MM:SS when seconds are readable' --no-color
**10:31**
